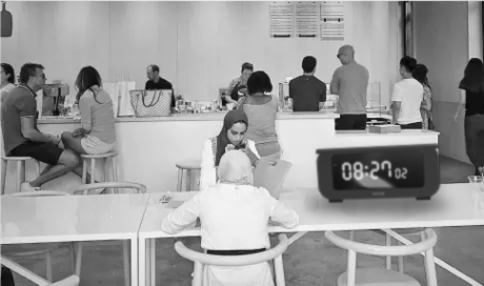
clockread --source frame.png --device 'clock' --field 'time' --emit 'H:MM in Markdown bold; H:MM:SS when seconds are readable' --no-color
**8:27**
